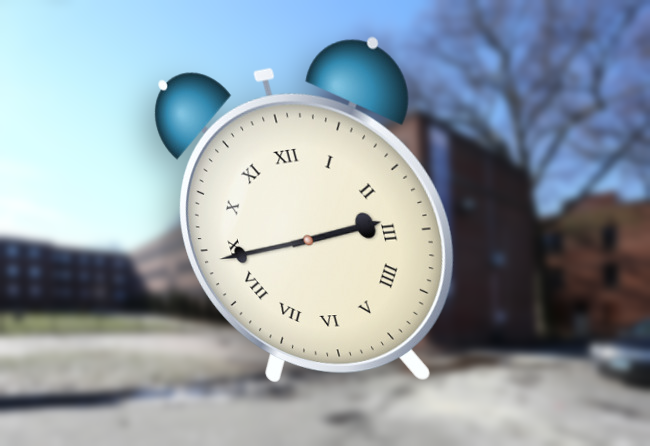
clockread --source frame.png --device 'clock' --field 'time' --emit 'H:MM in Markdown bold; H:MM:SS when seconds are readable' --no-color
**2:44**
